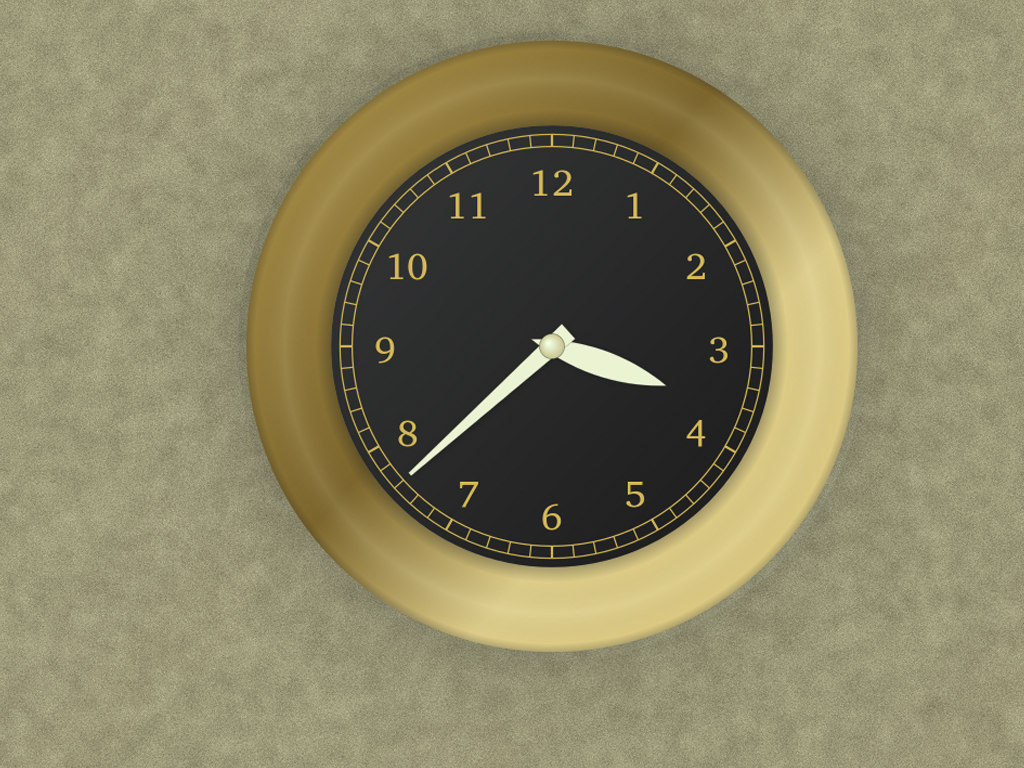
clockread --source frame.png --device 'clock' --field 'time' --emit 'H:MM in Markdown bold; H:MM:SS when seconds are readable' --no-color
**3:38**
